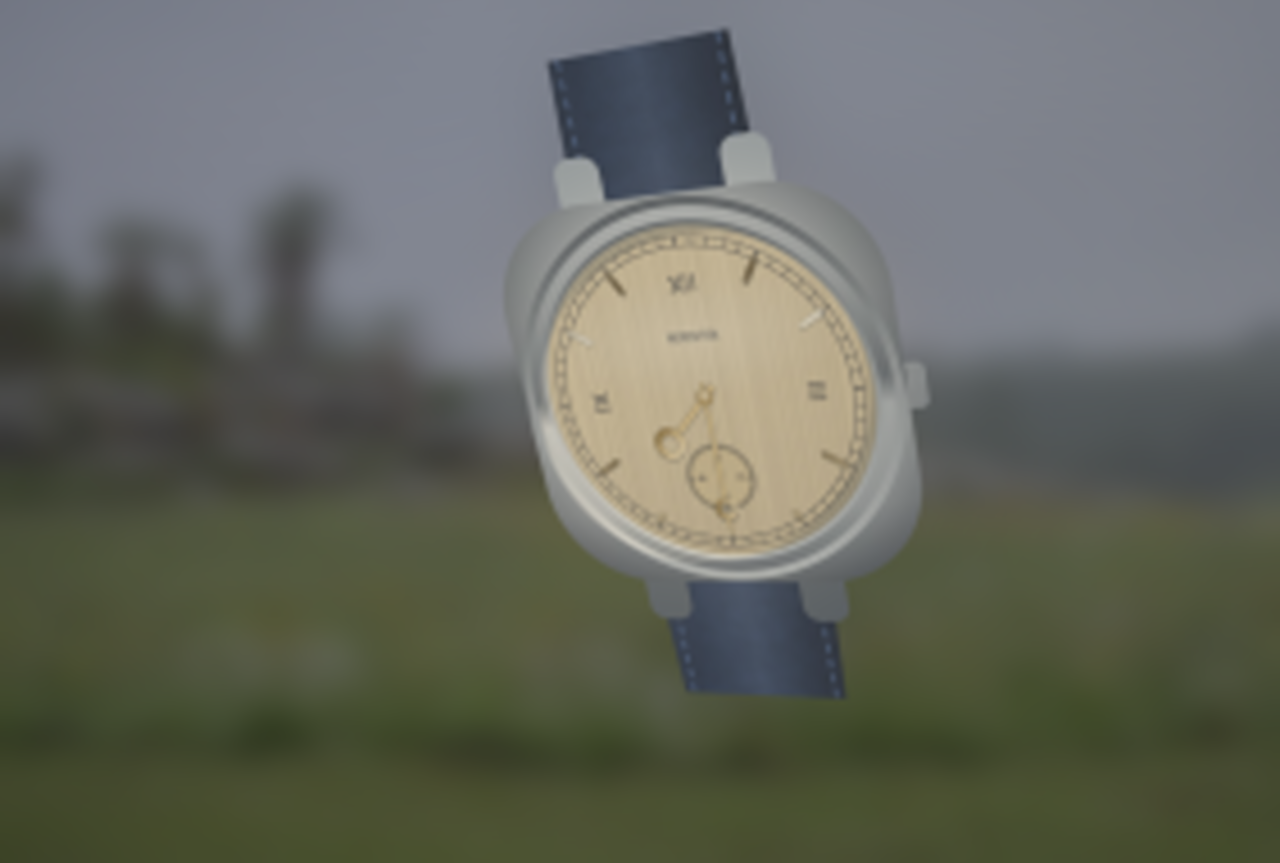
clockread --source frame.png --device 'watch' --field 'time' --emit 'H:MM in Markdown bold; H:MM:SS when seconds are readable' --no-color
**7:30**
